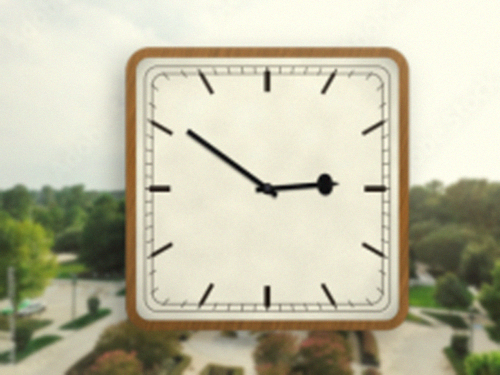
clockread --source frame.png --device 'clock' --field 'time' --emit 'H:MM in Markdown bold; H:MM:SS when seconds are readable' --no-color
**2:51**
